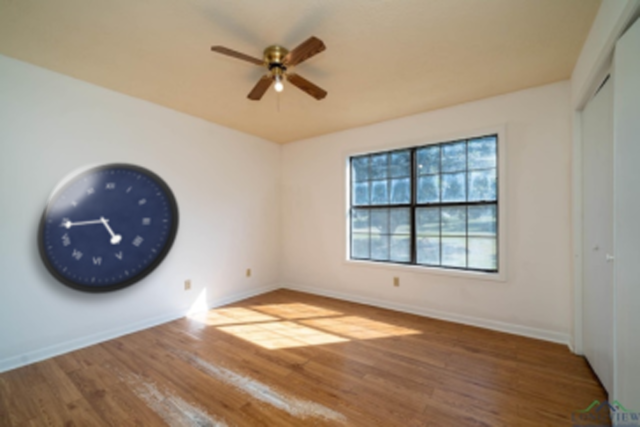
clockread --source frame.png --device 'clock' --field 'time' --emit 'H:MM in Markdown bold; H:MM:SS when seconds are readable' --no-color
**4:44**
